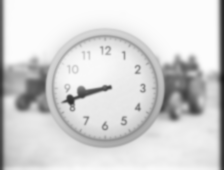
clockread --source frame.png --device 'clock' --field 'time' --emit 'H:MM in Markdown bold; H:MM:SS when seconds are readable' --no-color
**8:42**
